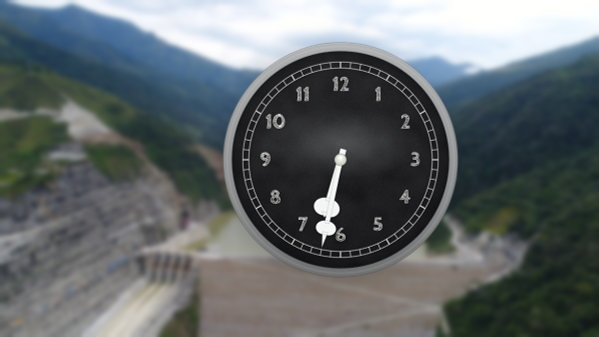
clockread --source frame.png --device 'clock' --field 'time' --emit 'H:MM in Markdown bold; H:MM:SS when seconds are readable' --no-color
**6:32**
